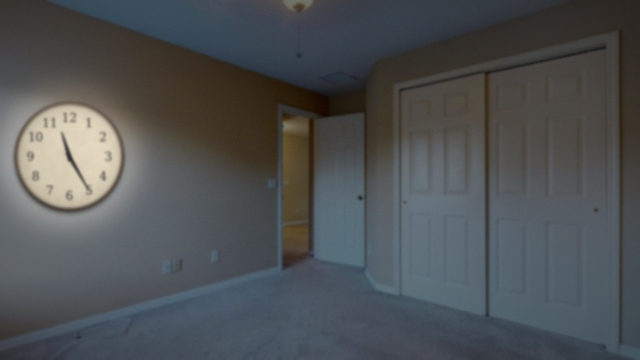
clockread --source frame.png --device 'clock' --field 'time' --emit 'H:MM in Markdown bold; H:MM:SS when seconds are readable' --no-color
**11:25**
